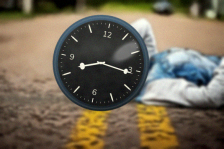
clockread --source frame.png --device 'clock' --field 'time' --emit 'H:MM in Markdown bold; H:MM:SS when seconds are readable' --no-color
**8:16**
